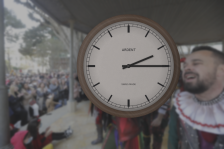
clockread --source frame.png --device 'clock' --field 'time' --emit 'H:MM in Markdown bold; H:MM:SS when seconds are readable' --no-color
**2:15**
